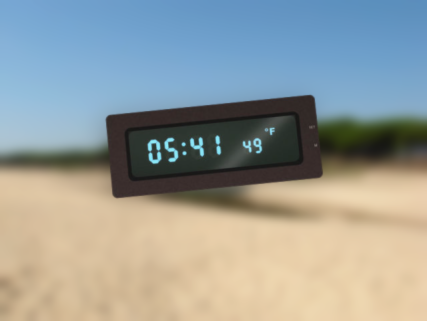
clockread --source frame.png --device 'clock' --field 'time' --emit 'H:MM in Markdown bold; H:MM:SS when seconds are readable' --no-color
**5:41**
